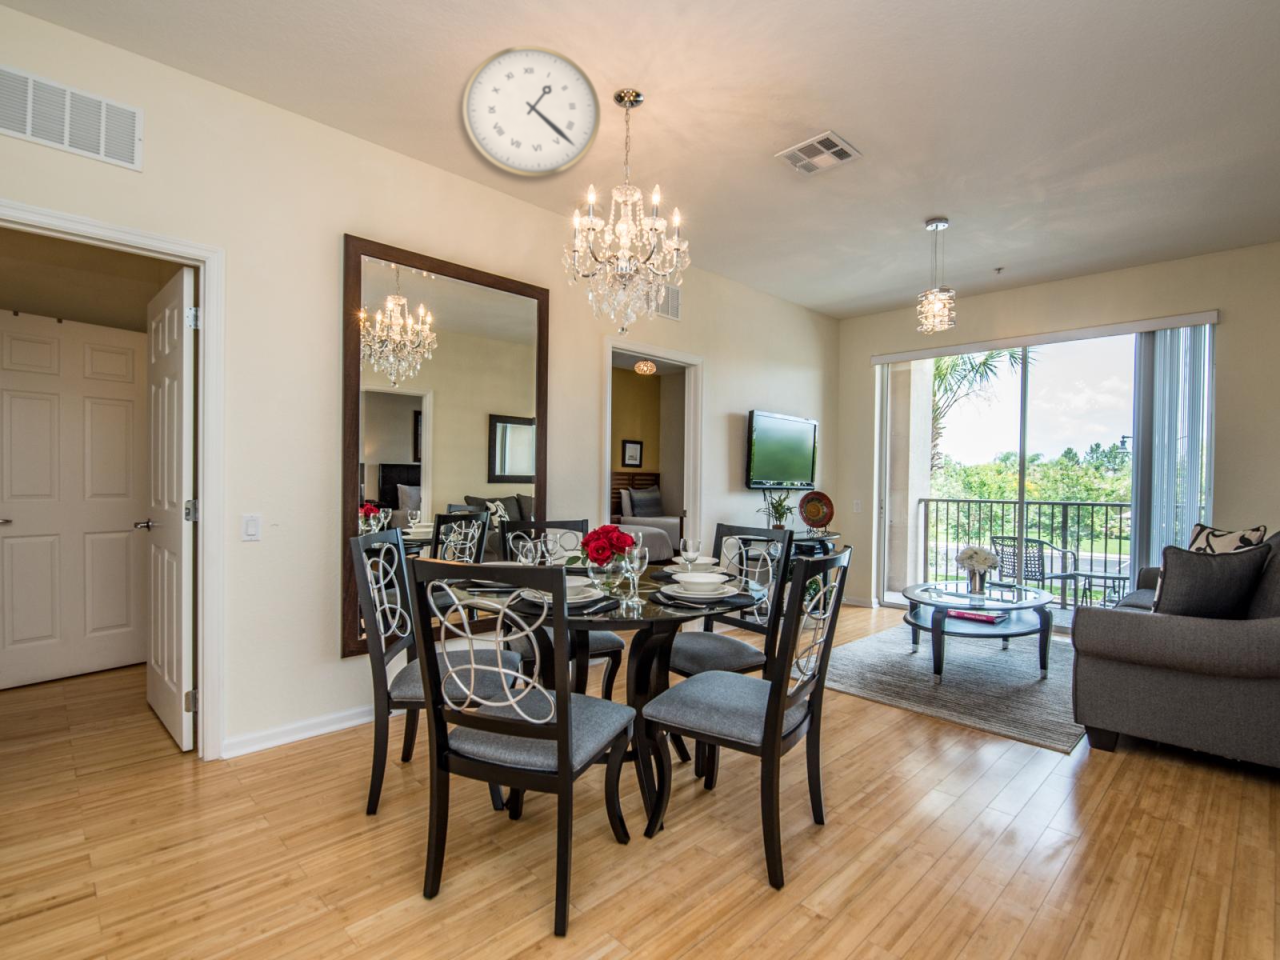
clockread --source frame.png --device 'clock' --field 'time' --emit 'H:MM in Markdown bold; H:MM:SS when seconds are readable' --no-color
**1:23**
